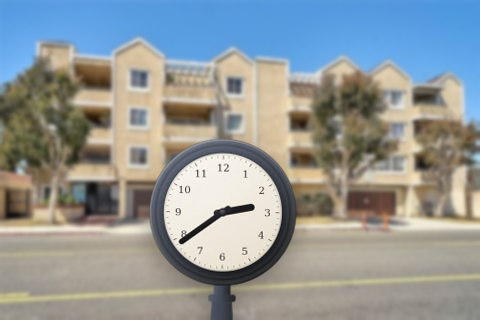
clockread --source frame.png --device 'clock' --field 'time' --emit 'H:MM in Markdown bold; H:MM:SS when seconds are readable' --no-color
**2:39**
